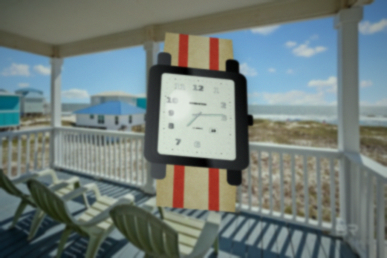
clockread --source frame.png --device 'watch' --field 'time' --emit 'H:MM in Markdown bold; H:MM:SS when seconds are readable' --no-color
**7:14**
